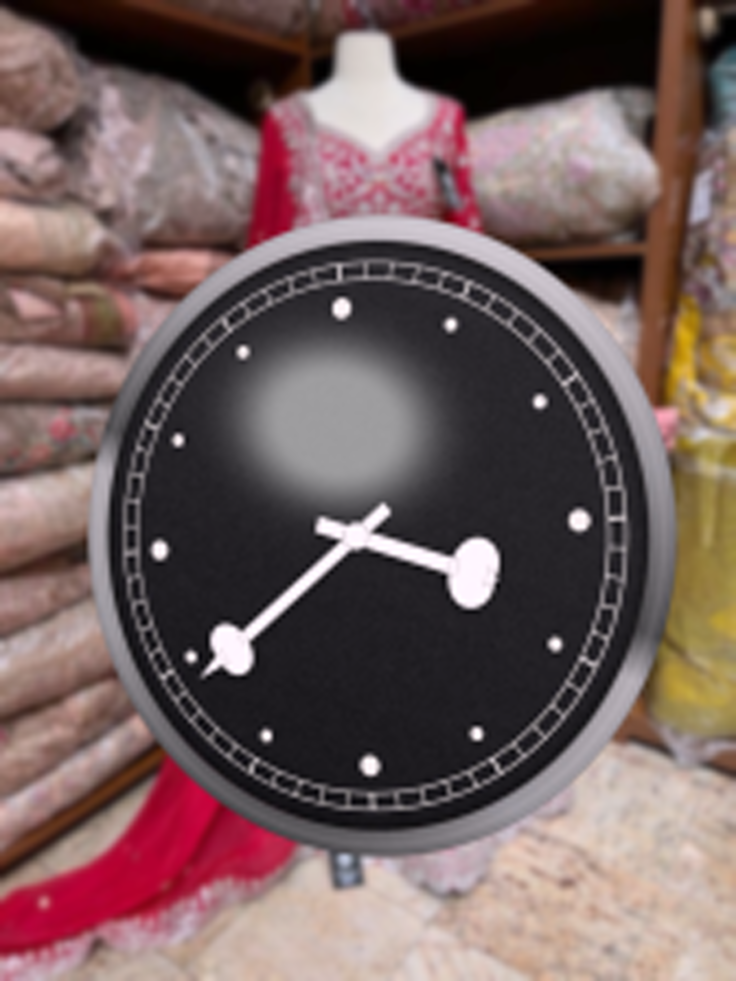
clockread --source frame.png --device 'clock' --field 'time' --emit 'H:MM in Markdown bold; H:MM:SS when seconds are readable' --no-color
**3:39**
